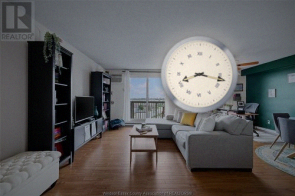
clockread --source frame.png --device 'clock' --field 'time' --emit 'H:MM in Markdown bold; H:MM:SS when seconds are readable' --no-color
**8:17**
